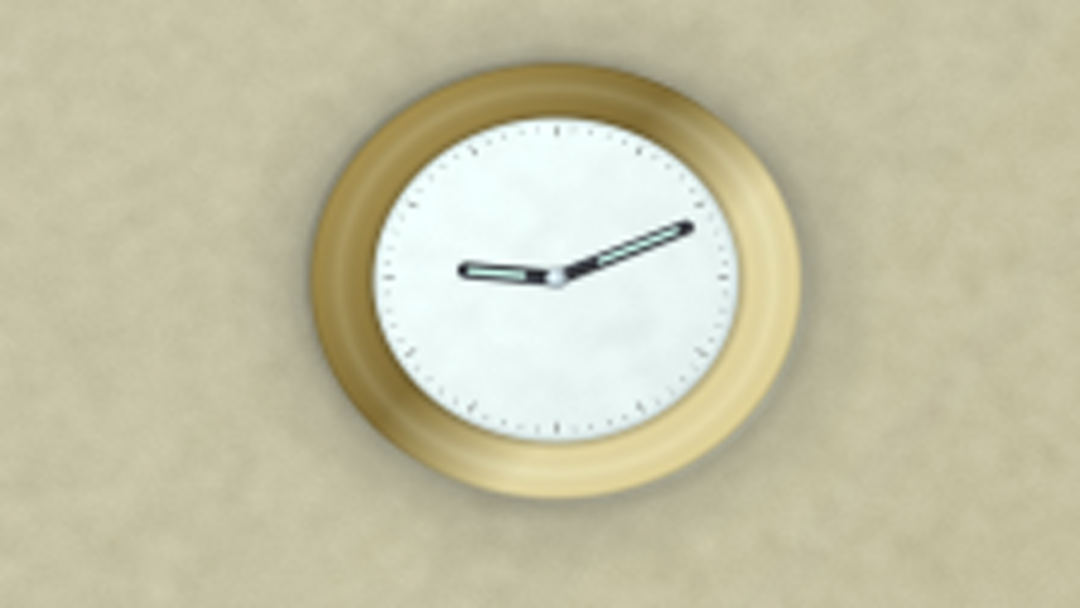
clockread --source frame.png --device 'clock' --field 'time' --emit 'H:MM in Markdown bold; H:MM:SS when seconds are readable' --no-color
**9:11**
